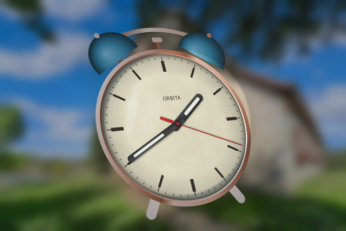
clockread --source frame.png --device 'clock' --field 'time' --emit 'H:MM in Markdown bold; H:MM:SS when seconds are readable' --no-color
**1:40:19**
